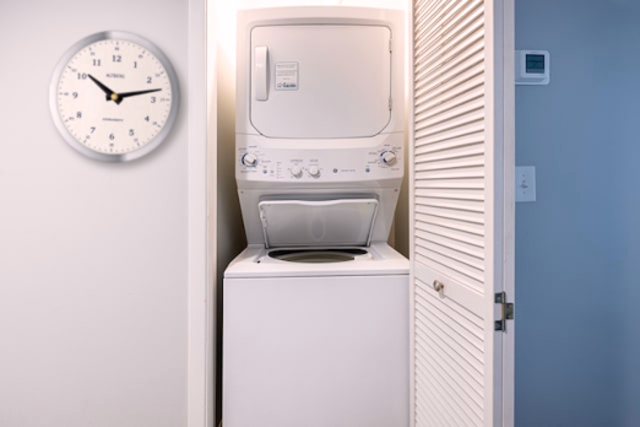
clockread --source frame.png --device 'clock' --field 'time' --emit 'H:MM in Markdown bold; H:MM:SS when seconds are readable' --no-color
**10:13**
